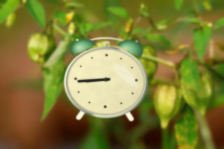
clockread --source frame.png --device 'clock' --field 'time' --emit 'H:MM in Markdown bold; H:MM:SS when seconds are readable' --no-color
**8:44**
